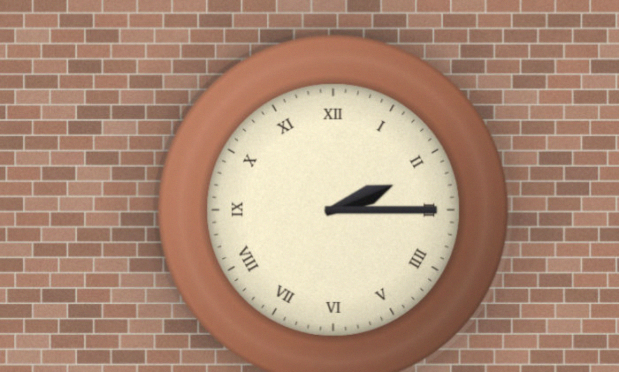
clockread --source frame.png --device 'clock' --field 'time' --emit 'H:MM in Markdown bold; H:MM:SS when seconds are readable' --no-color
**2:15**
